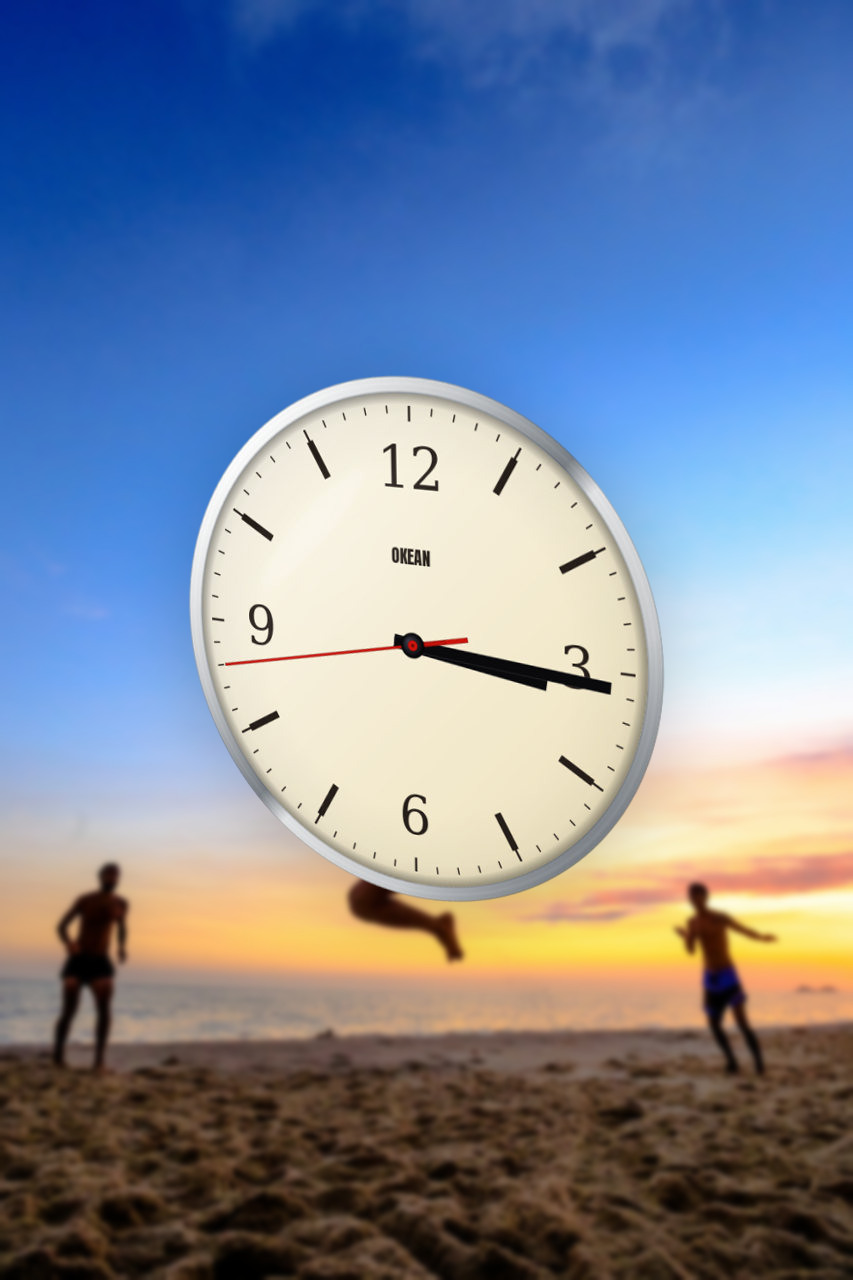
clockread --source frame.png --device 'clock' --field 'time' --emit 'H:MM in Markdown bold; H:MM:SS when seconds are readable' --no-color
**3:15:43**
